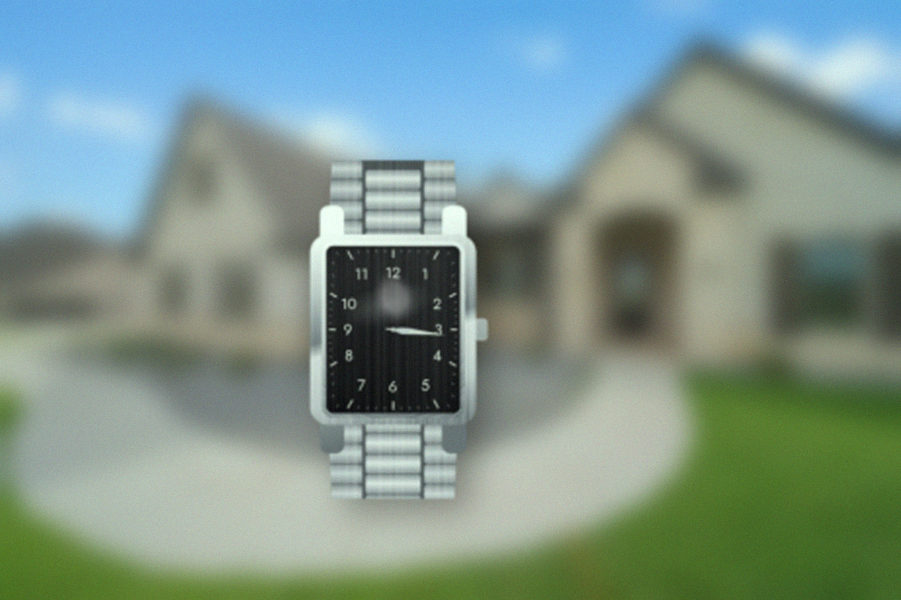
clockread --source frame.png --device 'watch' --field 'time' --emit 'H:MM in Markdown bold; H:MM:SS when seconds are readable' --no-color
**3:16**
